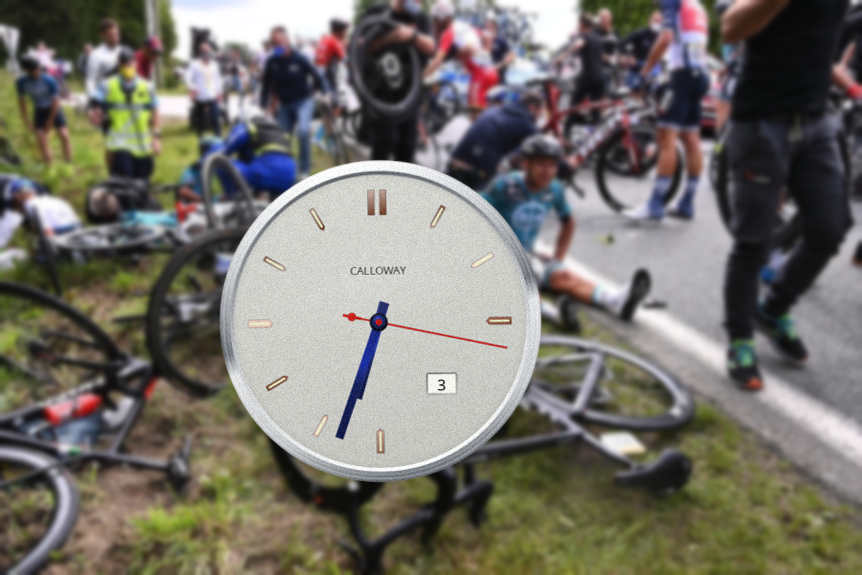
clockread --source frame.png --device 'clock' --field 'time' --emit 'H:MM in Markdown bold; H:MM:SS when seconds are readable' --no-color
**6:33:17**
